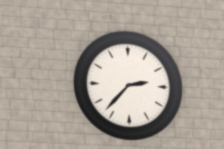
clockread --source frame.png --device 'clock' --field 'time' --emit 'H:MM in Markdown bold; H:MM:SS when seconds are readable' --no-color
**2:37**
